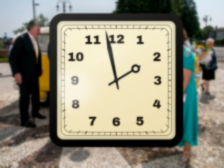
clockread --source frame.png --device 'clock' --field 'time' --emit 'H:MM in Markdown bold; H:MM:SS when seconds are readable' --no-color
**1:58**
